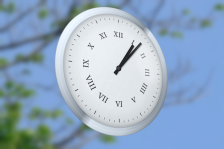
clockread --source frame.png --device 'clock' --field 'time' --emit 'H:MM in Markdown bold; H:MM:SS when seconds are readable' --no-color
**1:07**
